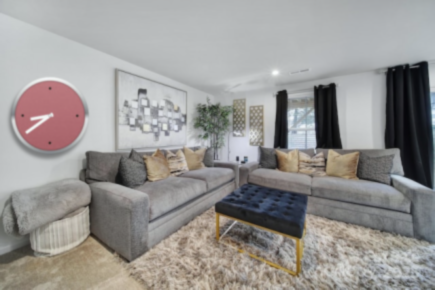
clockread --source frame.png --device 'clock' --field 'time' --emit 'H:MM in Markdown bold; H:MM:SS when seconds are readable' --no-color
**8:39**
